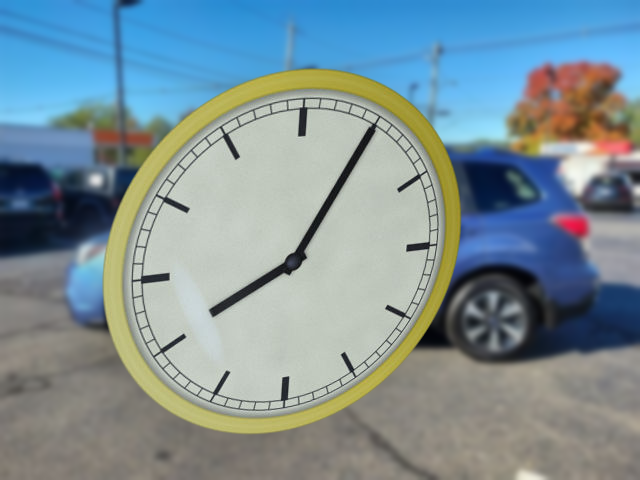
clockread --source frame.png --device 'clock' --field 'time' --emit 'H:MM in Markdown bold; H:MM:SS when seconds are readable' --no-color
**8:05**
